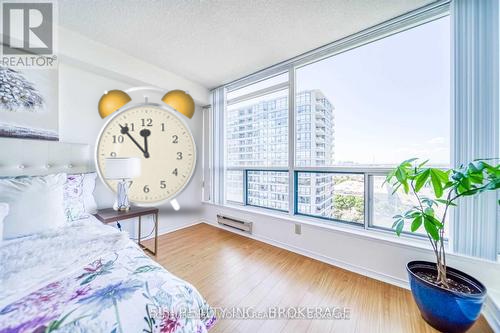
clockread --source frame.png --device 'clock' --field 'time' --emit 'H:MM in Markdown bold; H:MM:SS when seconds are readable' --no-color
**11:53**
